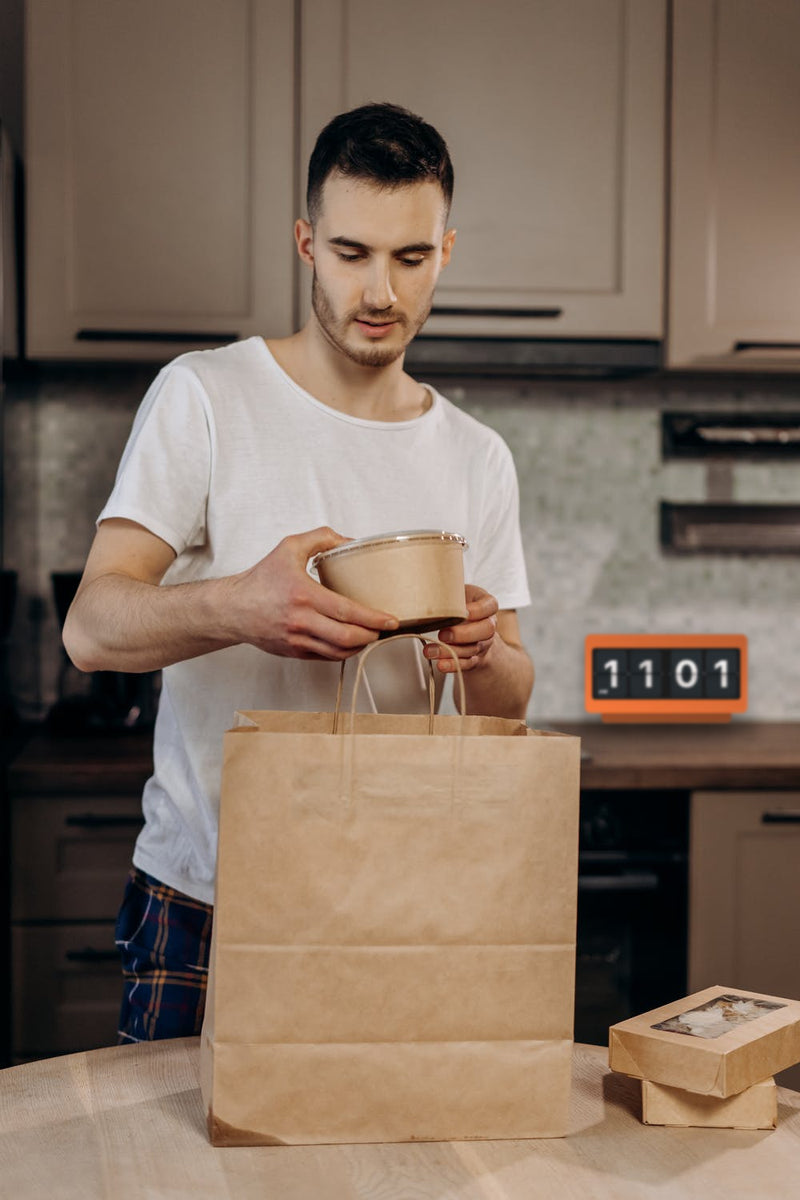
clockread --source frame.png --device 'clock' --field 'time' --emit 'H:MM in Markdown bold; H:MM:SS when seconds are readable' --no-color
**11:01**
